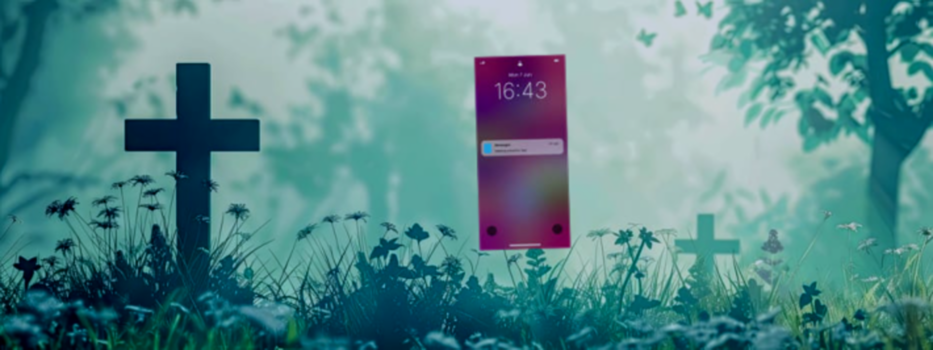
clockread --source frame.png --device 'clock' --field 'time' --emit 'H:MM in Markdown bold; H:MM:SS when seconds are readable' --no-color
**16:43**
